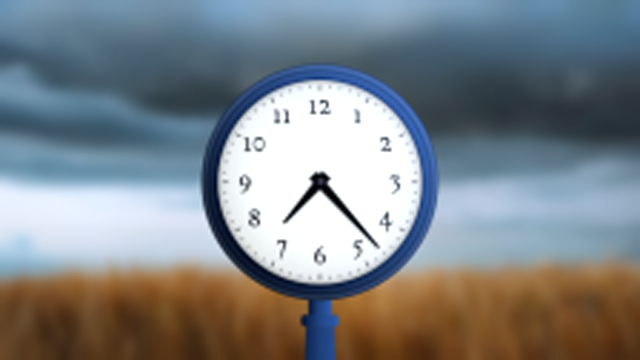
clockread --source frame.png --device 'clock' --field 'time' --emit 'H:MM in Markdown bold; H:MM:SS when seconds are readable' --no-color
**7:23**
